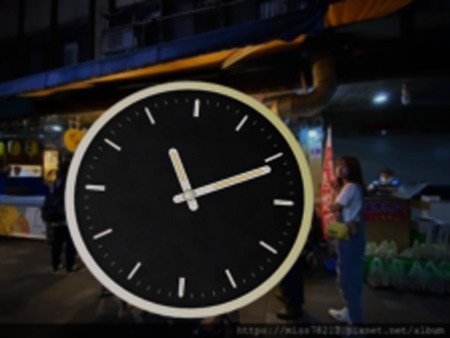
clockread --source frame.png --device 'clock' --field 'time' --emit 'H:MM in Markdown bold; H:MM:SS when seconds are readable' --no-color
**11:11**
